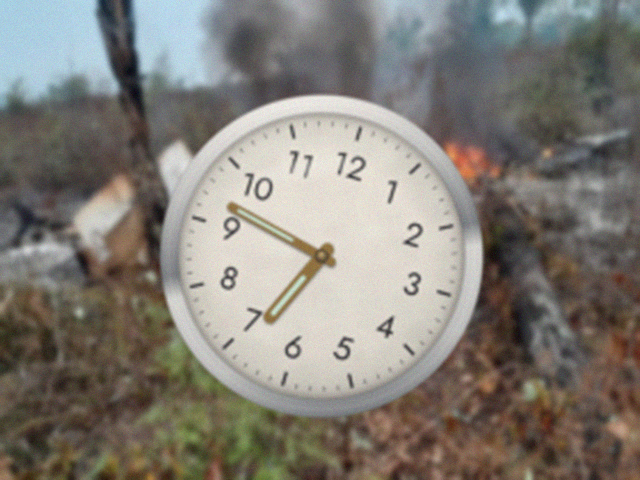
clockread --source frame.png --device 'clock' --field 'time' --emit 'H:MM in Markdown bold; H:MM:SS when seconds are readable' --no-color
**6:47**
